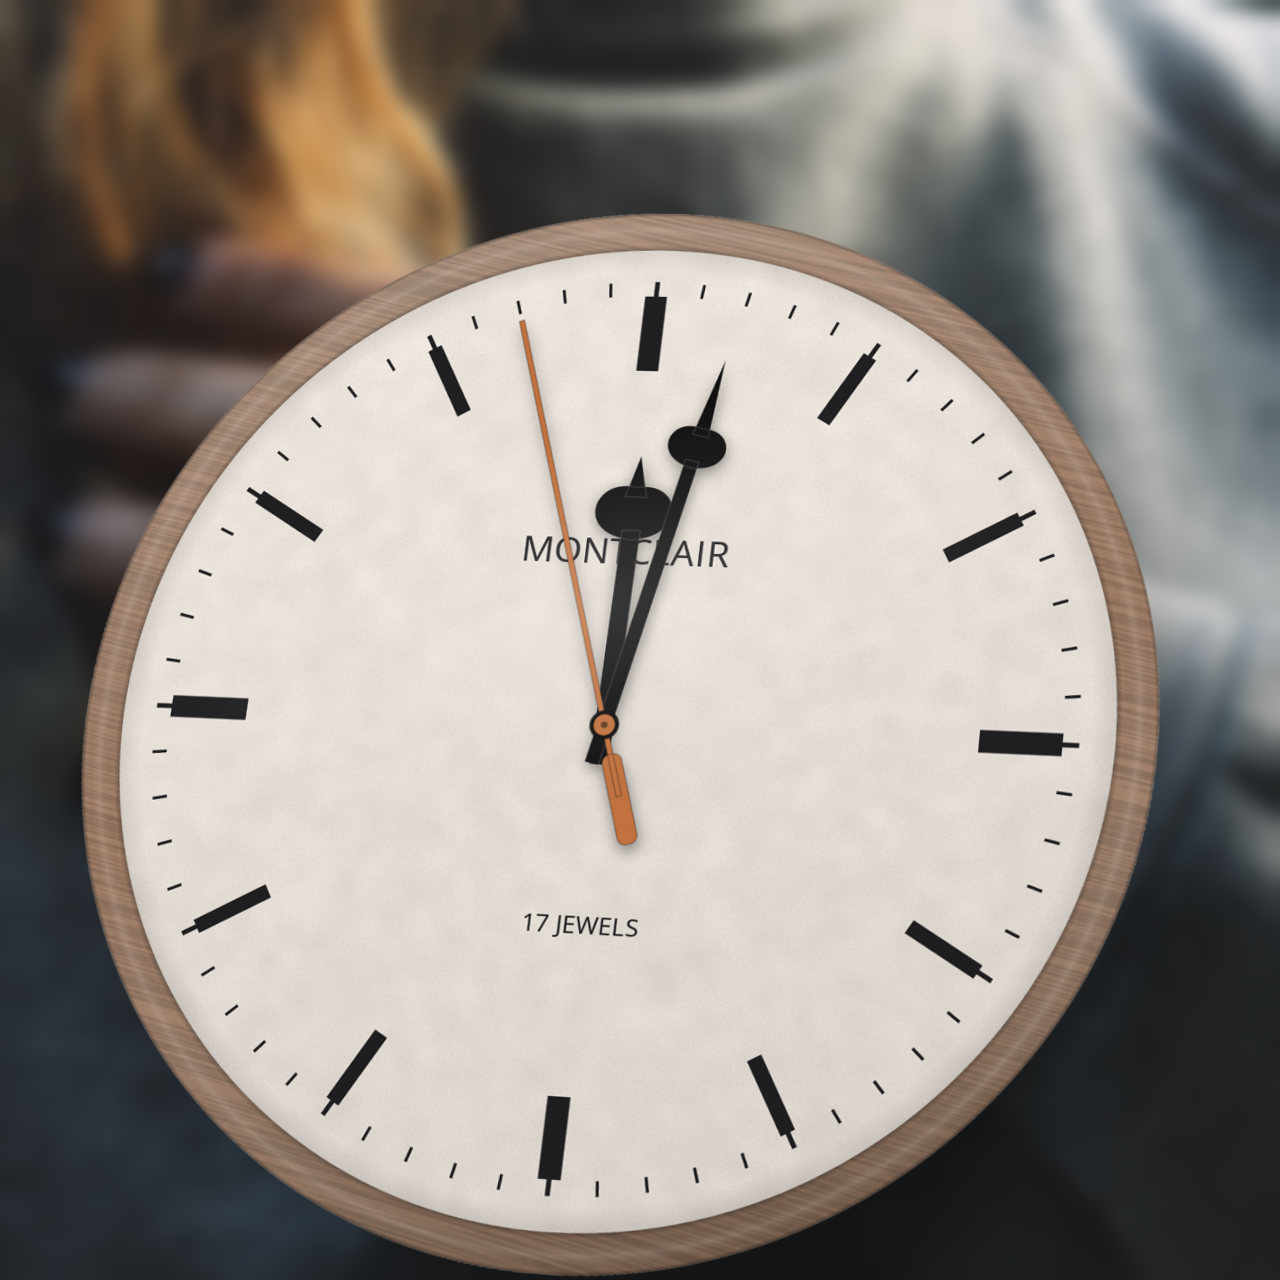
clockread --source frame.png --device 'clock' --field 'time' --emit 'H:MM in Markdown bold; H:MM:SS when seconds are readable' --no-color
**12:01:57**
